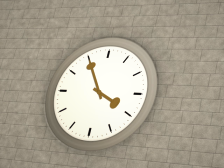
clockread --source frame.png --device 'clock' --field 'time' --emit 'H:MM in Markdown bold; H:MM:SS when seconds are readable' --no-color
**3:55**
